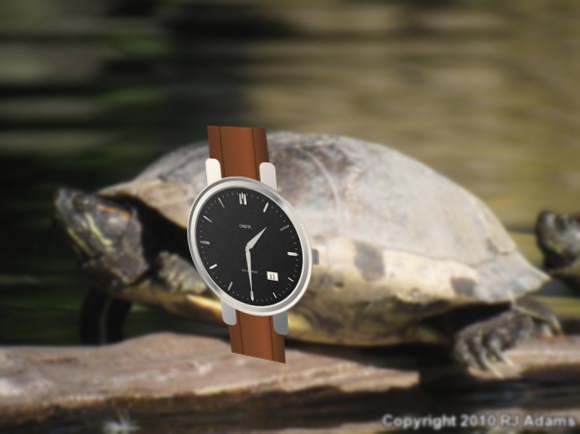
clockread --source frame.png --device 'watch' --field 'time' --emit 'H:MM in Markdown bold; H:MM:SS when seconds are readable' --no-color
**1:30**
